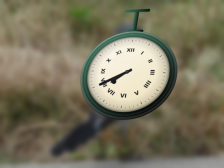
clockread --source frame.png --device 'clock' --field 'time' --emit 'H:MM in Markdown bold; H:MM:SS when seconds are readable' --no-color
**7:40**
